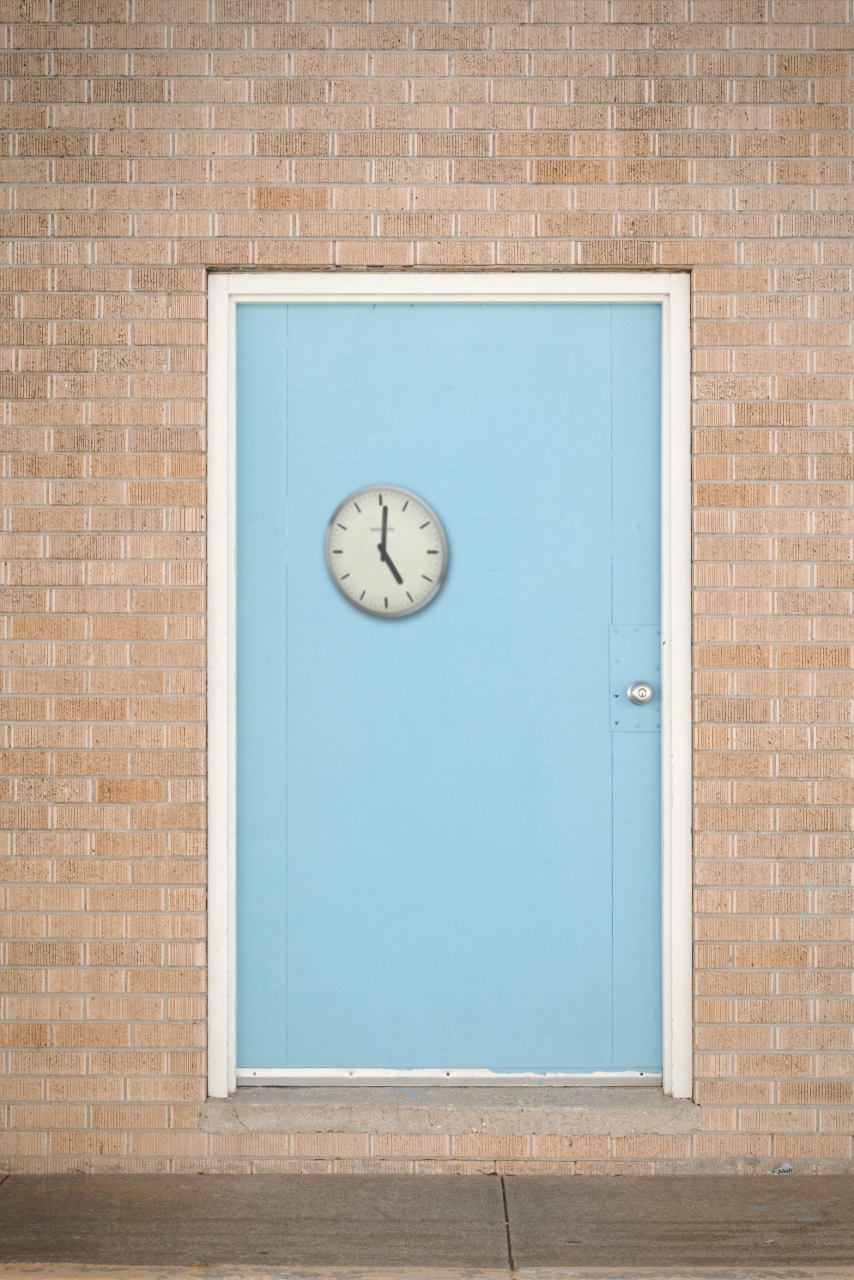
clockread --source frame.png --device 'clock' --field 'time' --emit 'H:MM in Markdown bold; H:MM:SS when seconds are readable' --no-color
**5:01**
